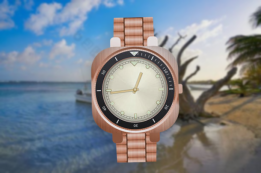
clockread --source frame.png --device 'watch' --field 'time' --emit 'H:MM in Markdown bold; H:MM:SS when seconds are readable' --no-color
**12:44**
